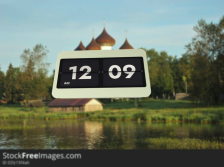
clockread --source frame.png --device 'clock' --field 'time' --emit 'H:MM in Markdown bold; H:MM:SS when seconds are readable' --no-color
**12:09**
